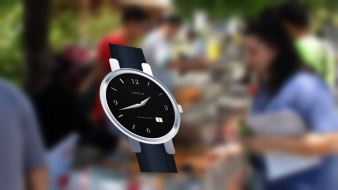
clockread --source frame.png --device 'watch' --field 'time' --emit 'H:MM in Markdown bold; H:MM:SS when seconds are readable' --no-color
**1:42**
